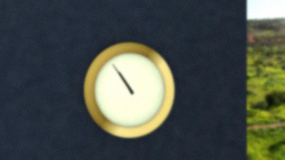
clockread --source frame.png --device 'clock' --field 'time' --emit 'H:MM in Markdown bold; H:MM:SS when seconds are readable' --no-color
**10:54**
